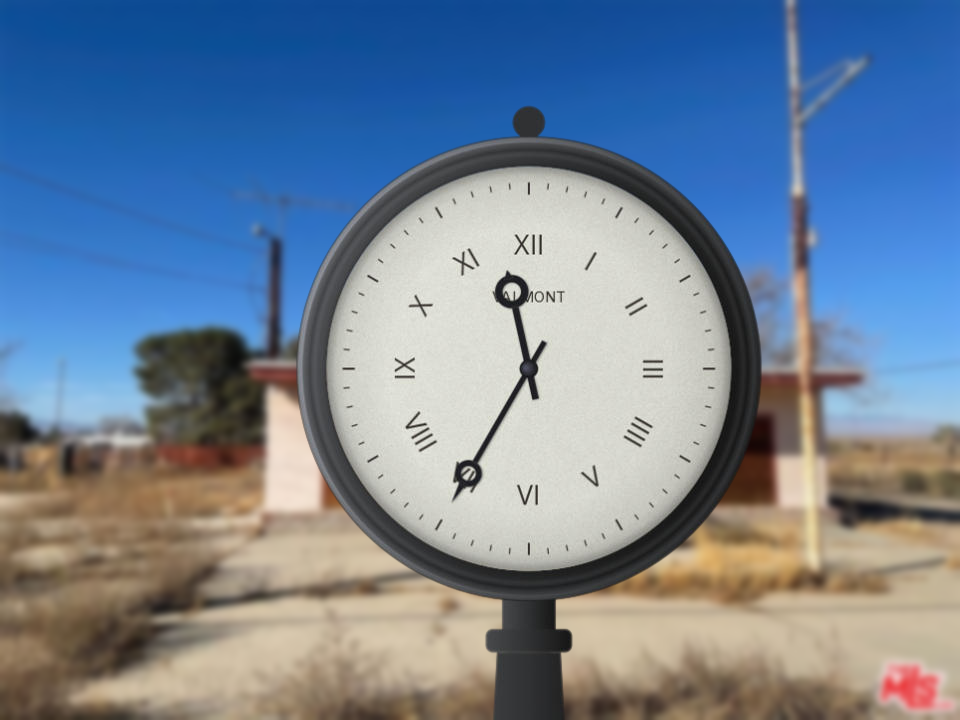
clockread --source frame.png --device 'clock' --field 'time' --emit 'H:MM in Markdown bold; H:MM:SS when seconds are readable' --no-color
**11:35**
